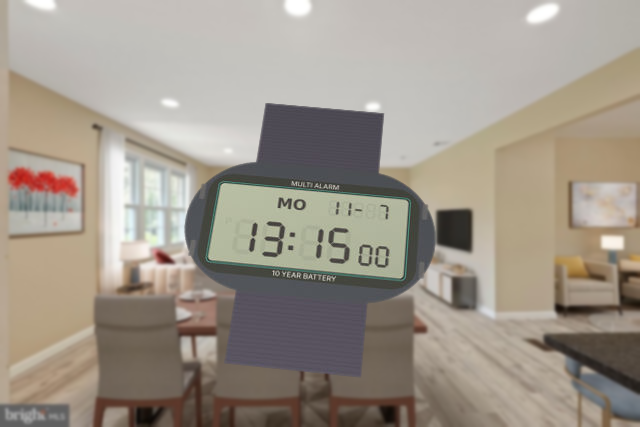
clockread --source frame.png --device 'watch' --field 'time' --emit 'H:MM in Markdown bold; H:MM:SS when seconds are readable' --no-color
**13:15:00**
